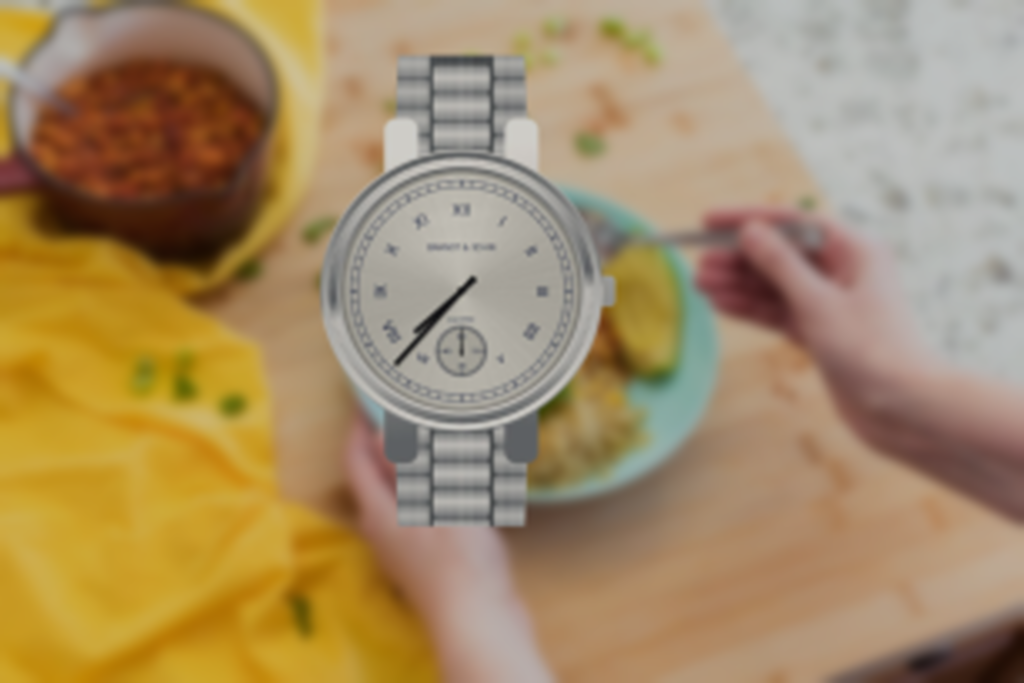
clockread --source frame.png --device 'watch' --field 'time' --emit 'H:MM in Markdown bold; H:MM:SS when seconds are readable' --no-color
**7:37**
